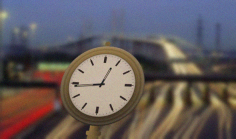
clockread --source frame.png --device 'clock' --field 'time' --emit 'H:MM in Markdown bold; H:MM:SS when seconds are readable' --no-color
**12:44**
